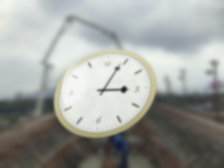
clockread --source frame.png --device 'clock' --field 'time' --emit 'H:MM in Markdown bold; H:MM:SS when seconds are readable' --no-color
**3:04**
